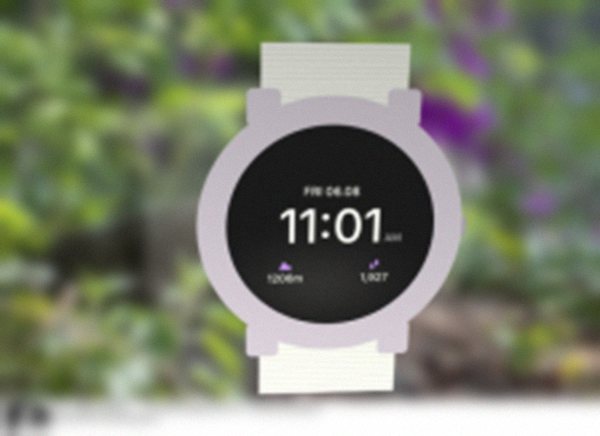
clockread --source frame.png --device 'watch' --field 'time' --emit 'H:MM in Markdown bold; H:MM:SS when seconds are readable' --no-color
**11:01**
